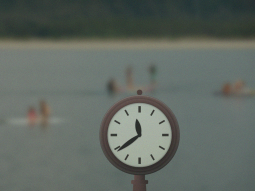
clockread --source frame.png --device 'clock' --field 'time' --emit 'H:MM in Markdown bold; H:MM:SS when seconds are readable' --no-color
**11:39**
